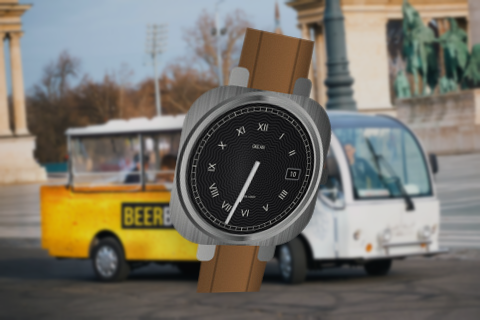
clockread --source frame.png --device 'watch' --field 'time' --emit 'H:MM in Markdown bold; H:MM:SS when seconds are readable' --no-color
**6:33**
